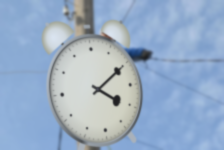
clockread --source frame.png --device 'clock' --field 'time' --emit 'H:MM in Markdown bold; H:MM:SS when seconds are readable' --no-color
**4:10**
